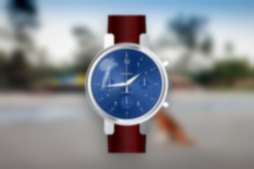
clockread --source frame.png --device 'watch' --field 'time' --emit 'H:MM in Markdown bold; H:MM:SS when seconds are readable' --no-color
**1:44**
